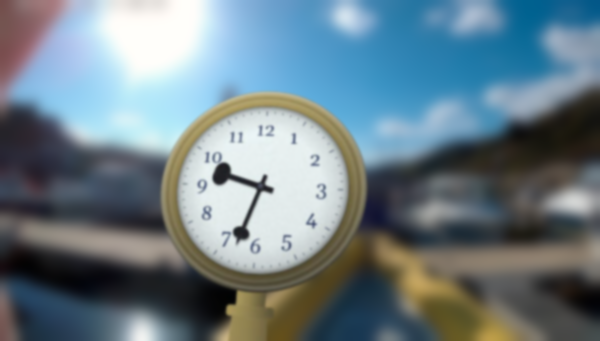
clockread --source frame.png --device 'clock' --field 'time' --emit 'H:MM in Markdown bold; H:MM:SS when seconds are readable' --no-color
**9:33**
